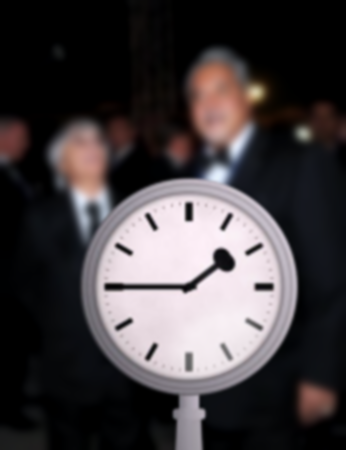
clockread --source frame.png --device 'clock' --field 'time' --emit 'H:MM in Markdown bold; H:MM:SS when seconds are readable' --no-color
**1:45**
